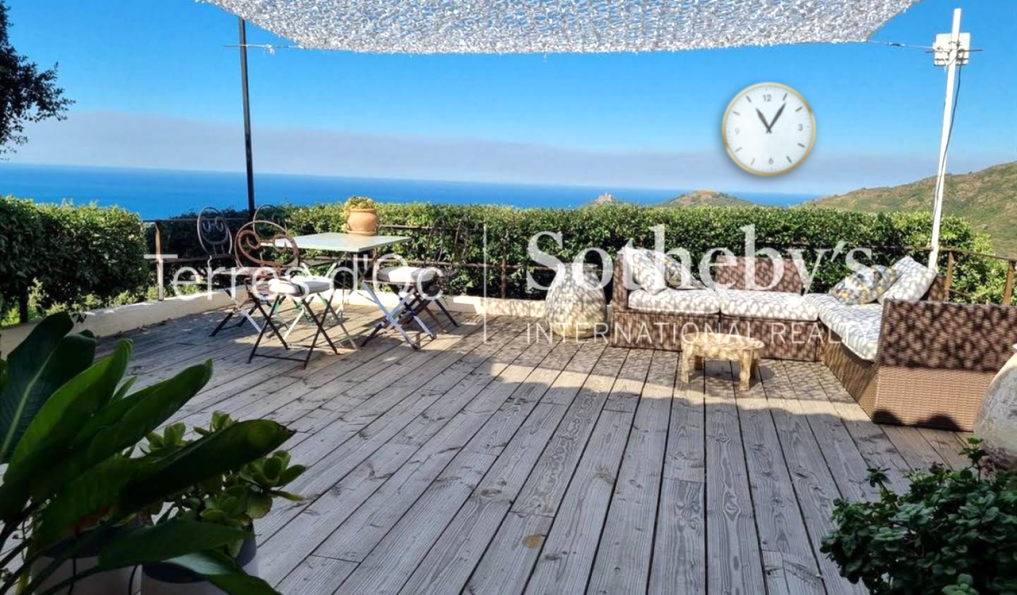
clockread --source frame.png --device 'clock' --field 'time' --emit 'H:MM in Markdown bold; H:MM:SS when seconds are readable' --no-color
**11:06**
